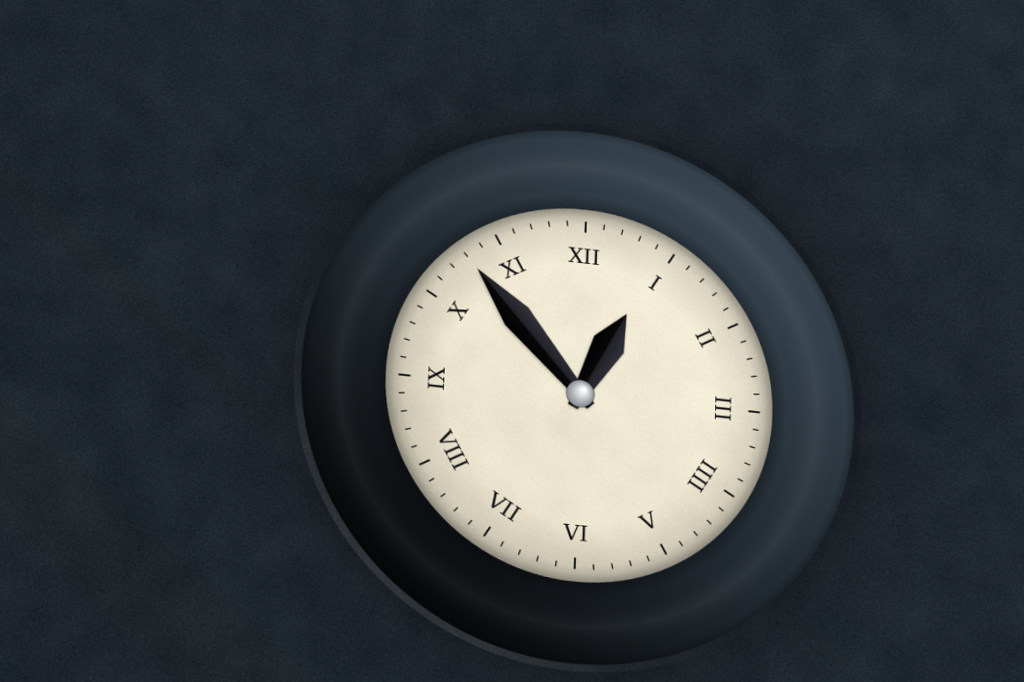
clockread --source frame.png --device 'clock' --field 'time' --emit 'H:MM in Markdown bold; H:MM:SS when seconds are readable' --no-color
**12:53**
